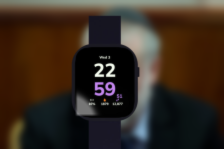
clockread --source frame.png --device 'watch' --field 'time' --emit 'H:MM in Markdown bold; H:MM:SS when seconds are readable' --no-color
**22:59**
